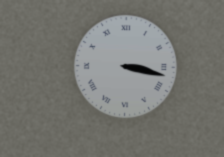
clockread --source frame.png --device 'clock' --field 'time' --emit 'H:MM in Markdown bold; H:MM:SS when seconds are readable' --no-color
**3:17**
